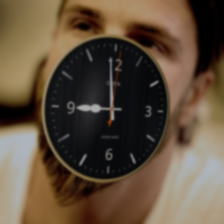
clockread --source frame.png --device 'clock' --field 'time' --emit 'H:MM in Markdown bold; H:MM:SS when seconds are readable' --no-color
**8:59:01**
